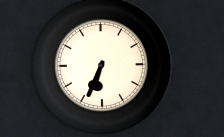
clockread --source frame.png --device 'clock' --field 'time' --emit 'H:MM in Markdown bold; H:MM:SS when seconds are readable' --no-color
**6:34**
